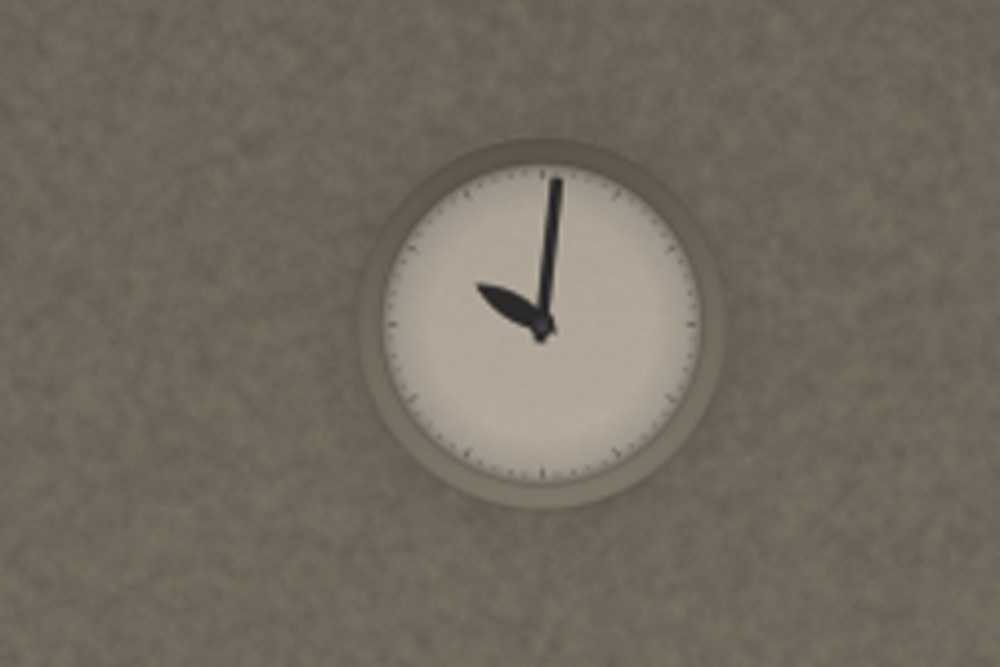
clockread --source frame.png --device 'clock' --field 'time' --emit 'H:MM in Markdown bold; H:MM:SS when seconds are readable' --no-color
**10:01**
